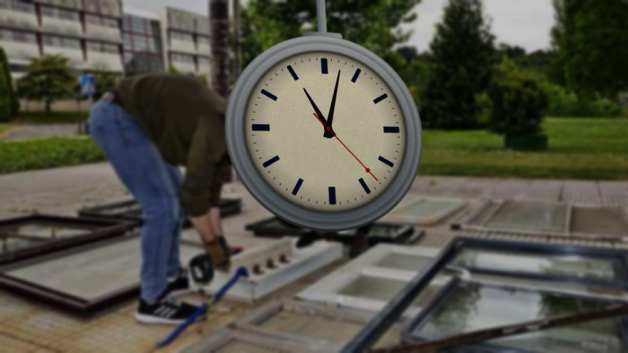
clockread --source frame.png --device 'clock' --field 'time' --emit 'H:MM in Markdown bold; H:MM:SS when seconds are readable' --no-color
**11:02:23**
